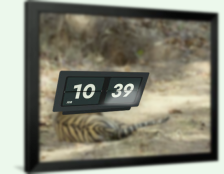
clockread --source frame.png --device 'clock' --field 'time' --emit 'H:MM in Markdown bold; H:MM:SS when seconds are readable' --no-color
**10:39**
